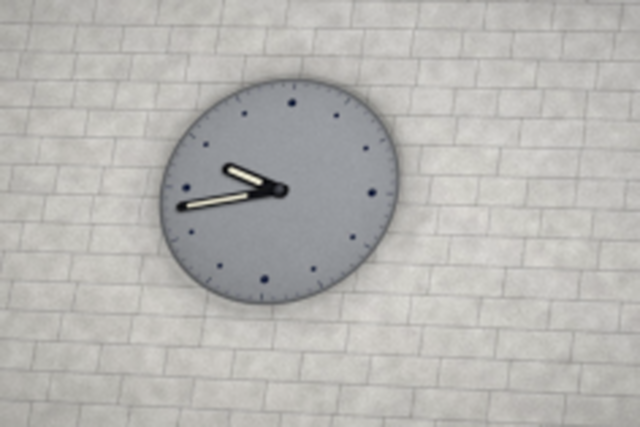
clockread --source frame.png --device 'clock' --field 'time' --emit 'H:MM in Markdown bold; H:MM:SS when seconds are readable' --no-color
**9:43**
